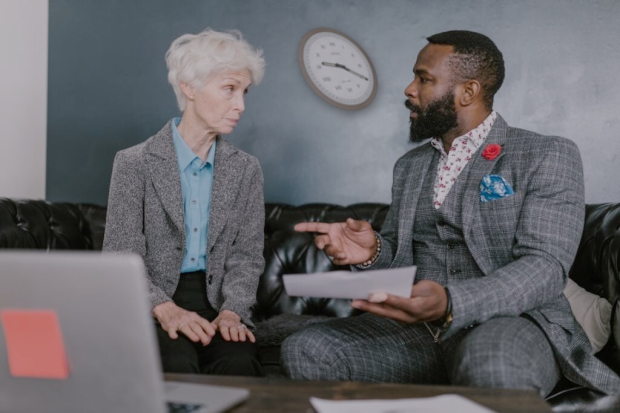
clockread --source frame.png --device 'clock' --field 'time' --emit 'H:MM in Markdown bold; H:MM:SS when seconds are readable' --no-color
**9:20**
